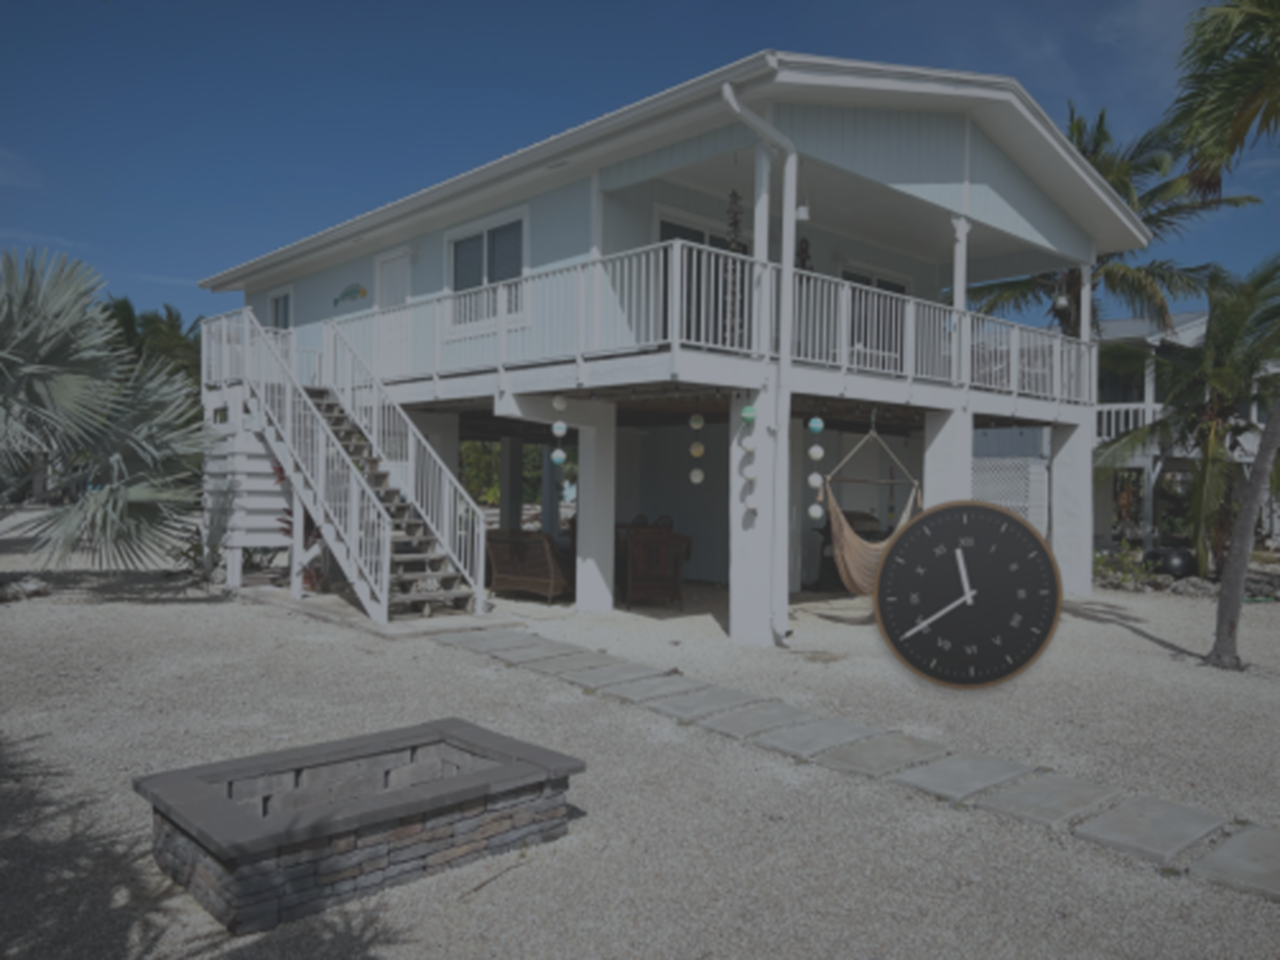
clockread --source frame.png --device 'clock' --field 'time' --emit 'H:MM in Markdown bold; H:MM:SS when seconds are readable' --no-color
**11:40**
